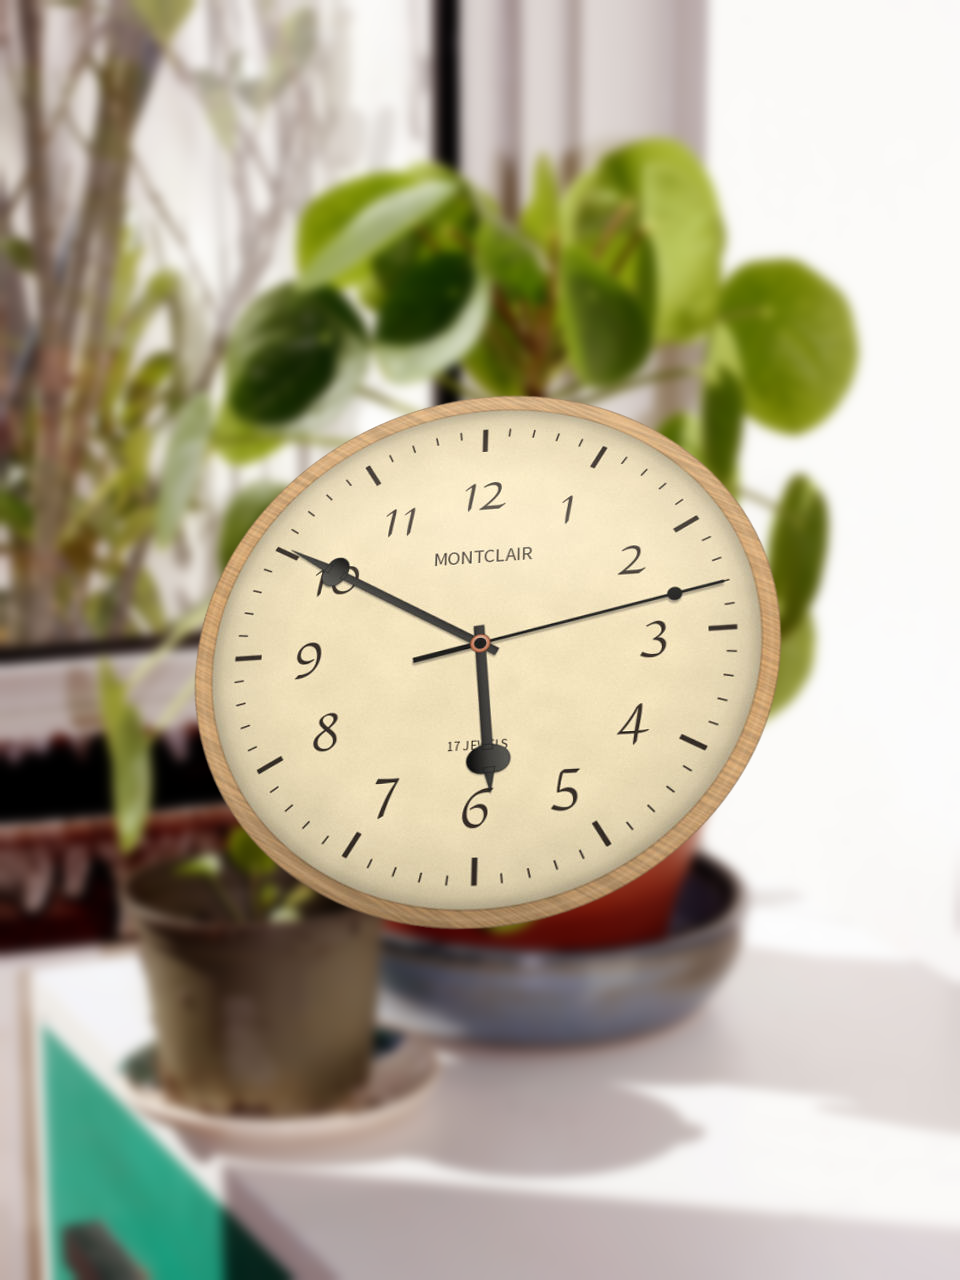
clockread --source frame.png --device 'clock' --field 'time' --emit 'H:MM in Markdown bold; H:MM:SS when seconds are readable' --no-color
**5:50:13**
